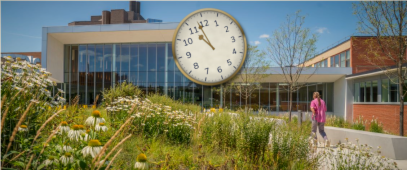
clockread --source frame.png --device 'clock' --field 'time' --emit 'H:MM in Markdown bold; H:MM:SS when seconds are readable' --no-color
**10:58**
